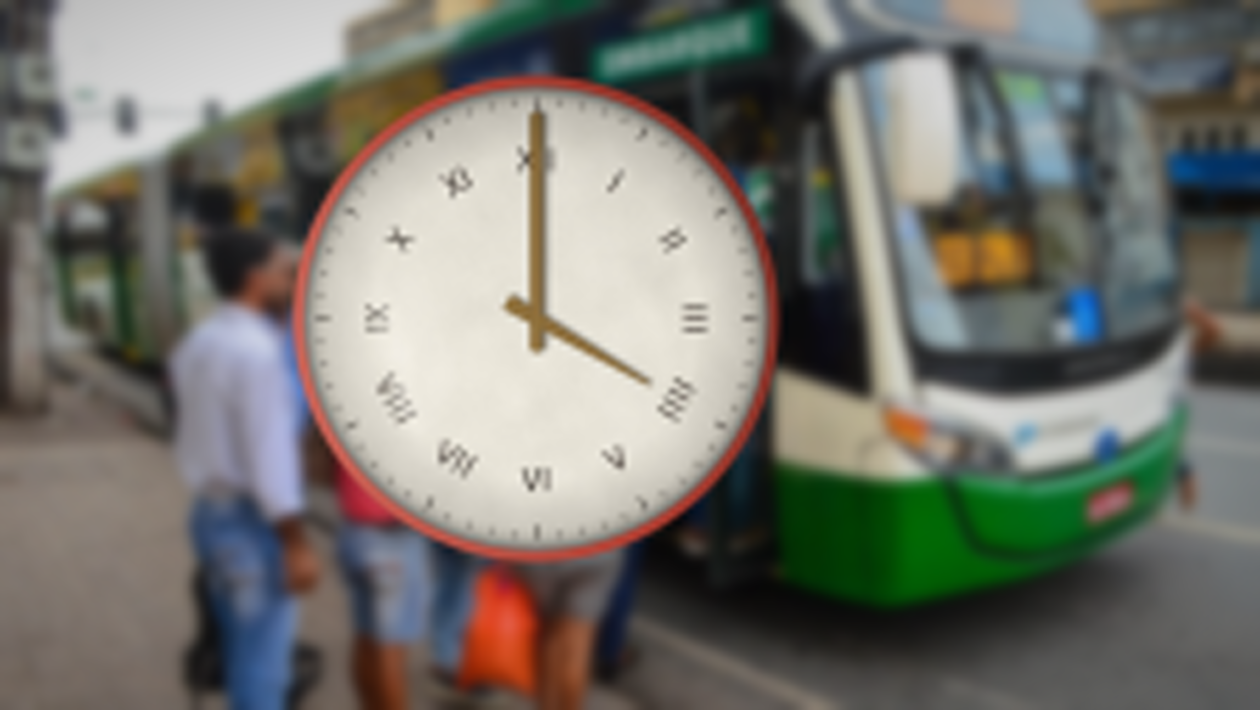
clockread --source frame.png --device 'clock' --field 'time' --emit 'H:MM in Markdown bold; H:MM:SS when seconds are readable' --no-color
**4:00**
